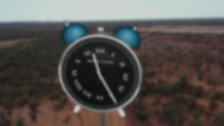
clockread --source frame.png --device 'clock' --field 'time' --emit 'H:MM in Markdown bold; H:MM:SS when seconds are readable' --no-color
**11:25**
